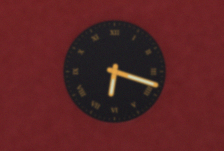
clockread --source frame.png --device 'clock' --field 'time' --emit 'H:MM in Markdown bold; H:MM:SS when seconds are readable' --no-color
**6:18**
